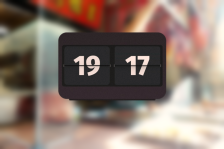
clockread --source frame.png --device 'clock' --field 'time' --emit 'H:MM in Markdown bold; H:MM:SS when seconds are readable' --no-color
**19:17**
